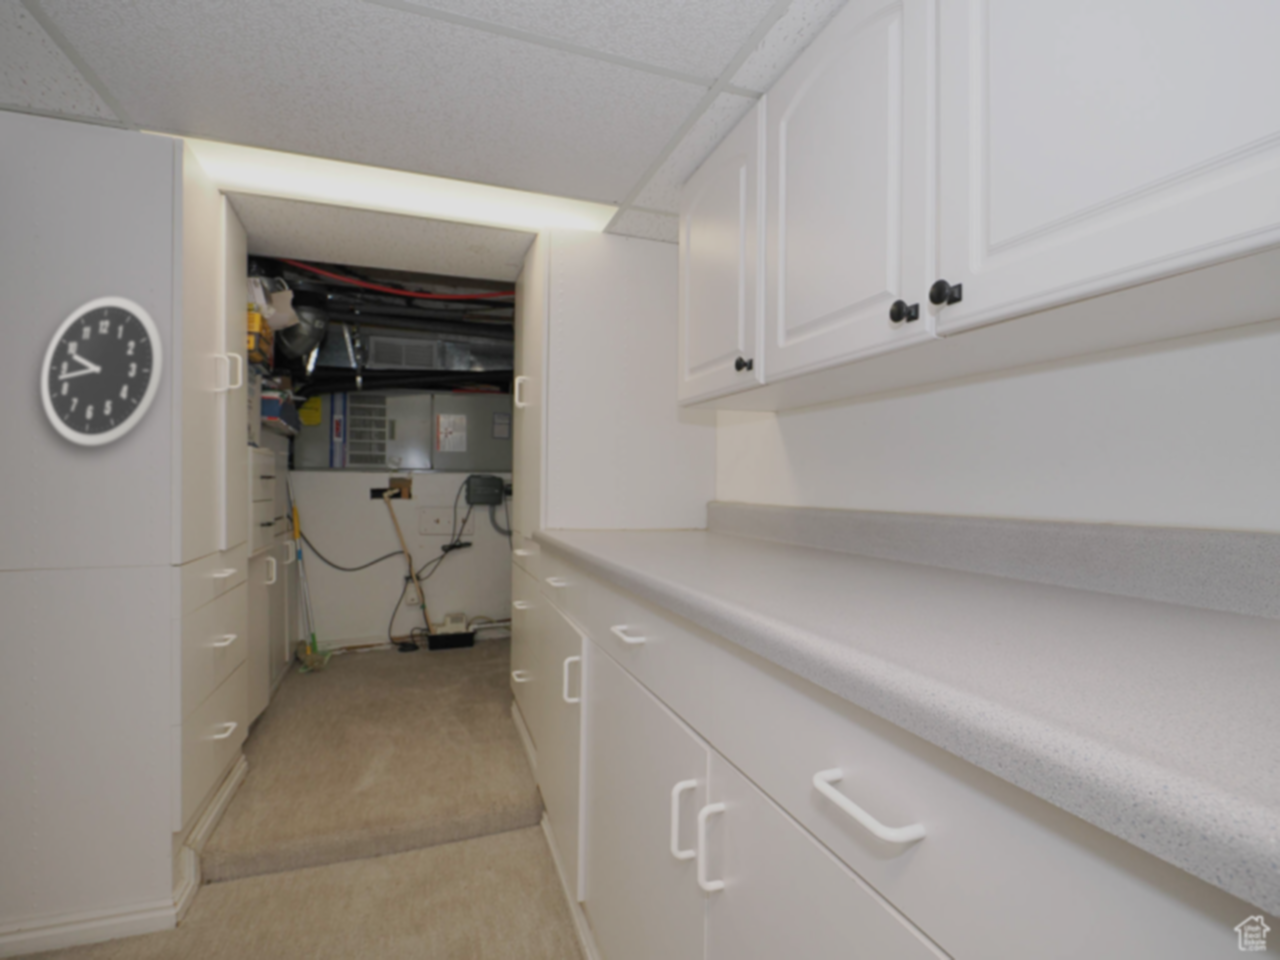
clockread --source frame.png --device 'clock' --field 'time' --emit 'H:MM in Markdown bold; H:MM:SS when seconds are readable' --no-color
**9:43**
